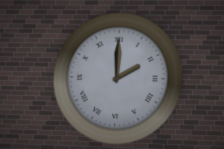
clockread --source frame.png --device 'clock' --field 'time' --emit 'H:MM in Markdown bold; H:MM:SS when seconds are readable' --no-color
**2:00**
